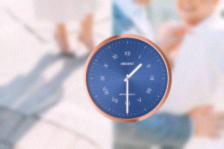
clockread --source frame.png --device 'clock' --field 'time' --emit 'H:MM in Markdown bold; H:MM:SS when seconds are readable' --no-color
**1:30**
